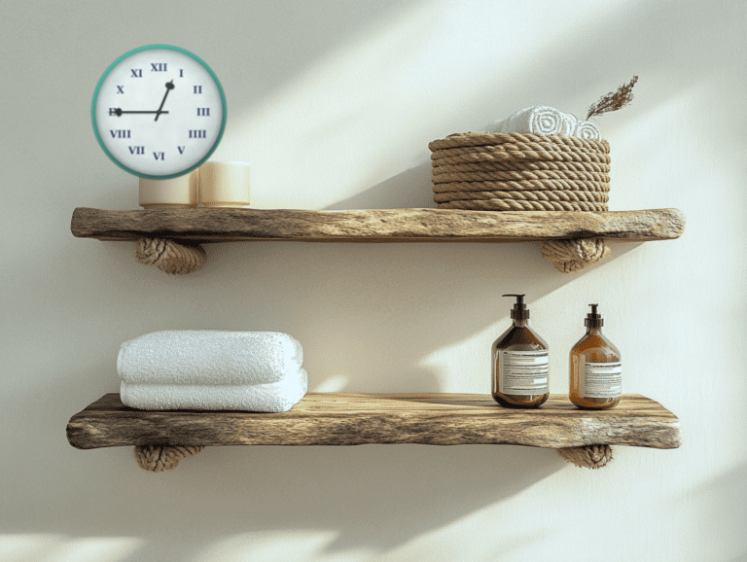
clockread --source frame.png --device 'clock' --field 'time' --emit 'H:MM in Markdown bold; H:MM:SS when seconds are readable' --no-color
**12:45**
